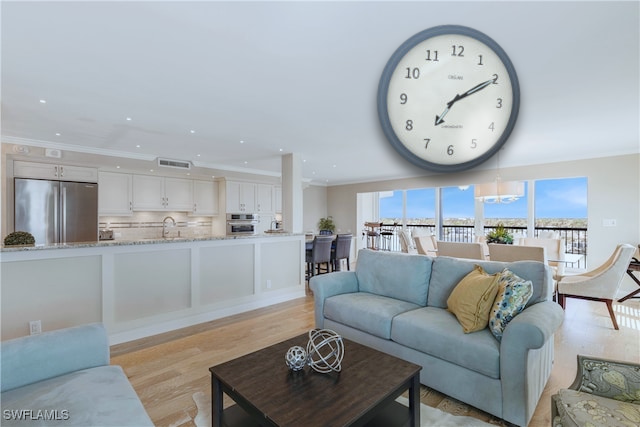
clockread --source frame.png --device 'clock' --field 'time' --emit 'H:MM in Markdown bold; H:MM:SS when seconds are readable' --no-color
**7:10**
